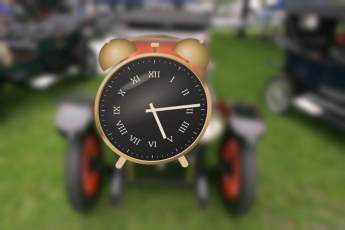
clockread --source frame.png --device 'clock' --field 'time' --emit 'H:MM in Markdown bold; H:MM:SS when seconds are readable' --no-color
**5:14**
